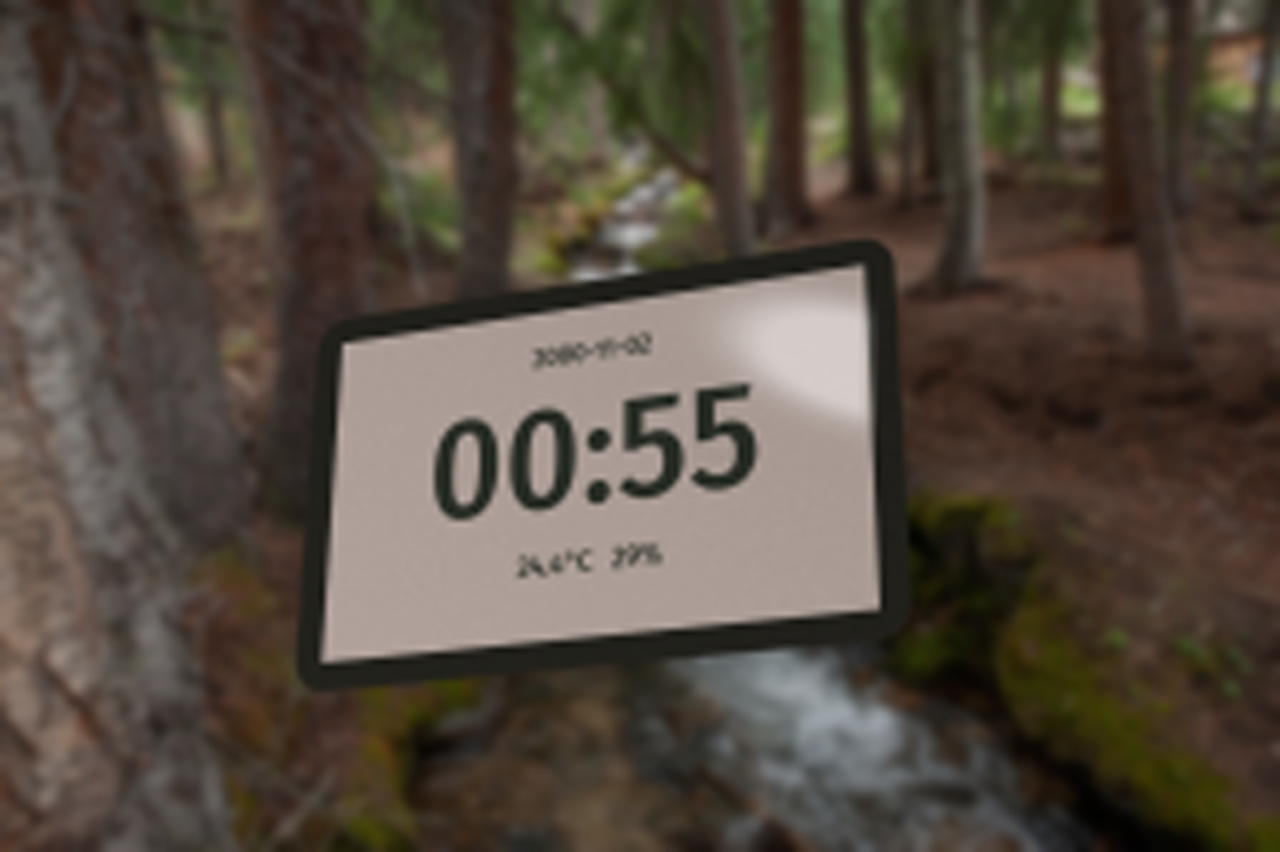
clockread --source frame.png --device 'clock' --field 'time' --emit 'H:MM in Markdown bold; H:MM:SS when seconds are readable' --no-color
**0:55**
